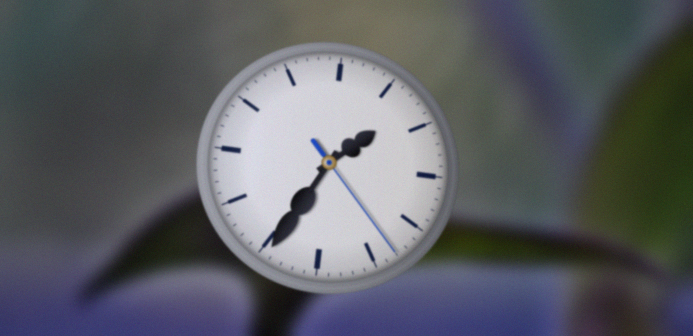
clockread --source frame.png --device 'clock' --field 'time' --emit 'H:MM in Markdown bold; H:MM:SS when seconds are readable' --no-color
**1:34:23**
